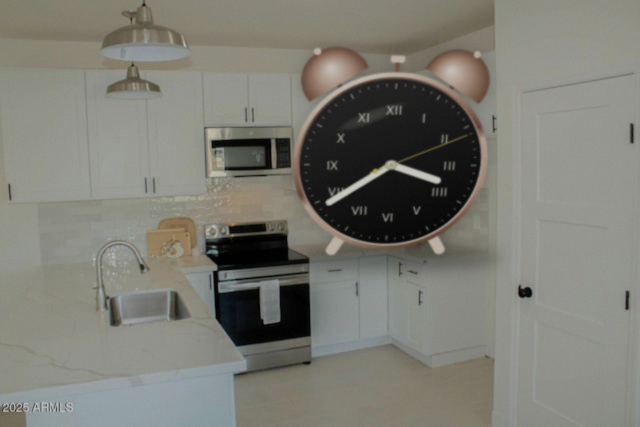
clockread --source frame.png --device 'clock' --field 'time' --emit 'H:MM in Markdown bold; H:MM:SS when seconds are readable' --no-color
**3:39:11**
